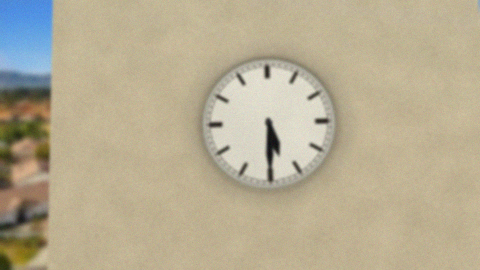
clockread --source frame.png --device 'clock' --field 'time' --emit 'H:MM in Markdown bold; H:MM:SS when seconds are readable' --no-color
**5:30**
